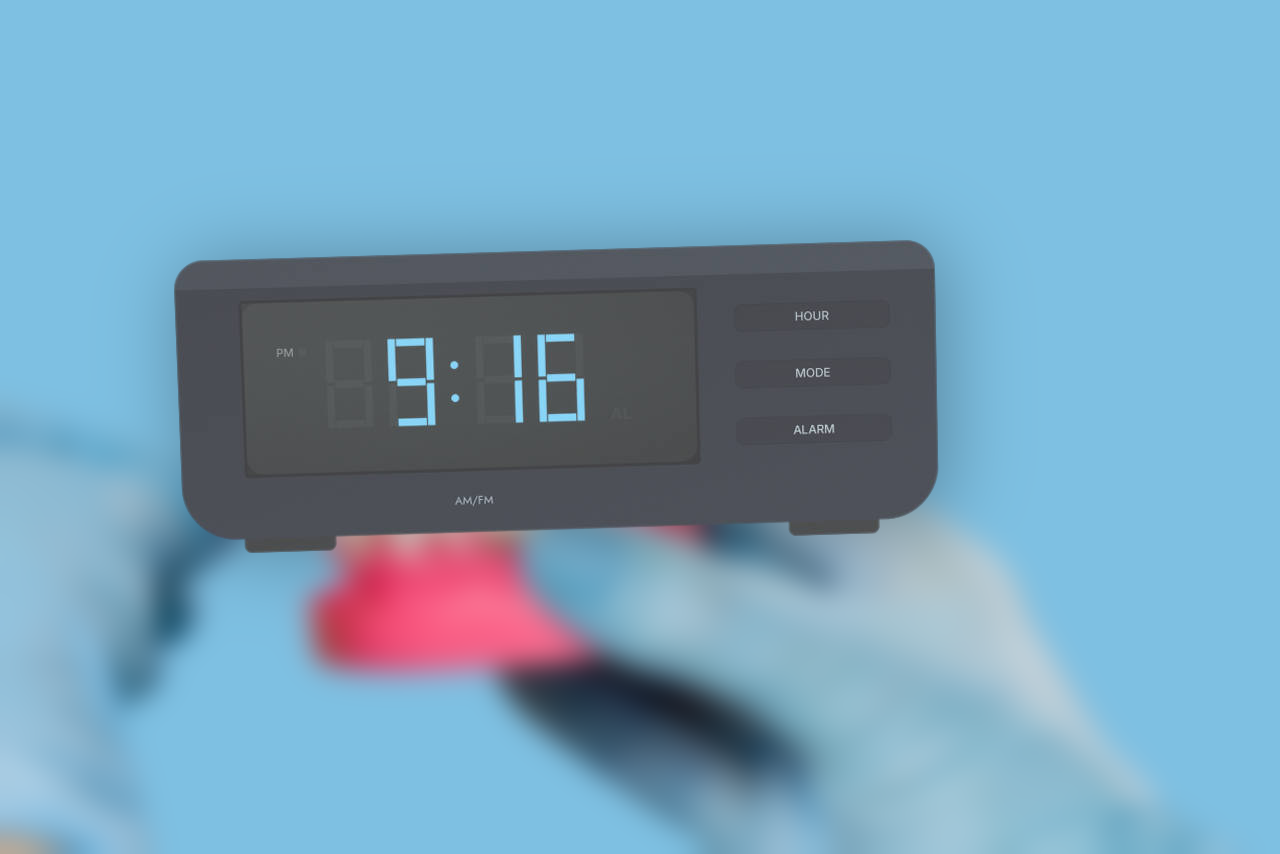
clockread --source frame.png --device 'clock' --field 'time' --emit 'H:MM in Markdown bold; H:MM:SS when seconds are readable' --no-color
**9:16**
